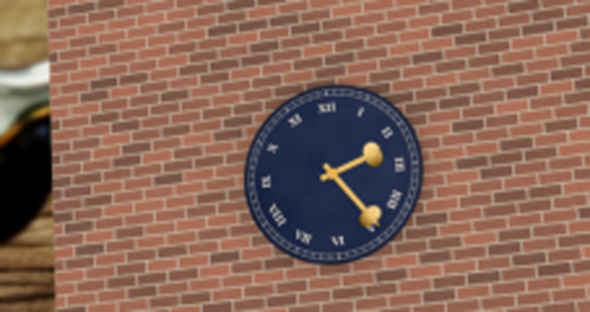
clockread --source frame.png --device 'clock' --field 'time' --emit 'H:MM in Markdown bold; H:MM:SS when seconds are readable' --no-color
**2:24**
